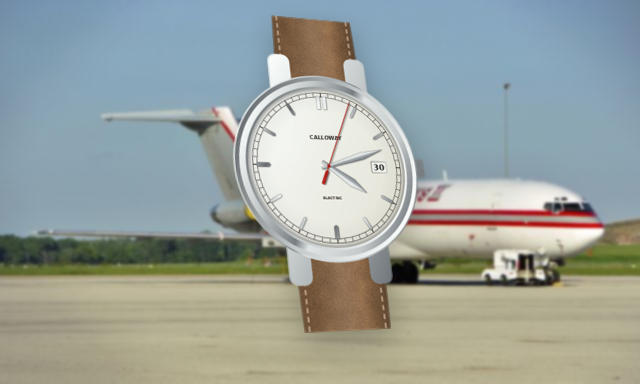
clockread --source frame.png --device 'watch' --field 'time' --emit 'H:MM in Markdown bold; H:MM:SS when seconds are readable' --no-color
**4:12:04**
